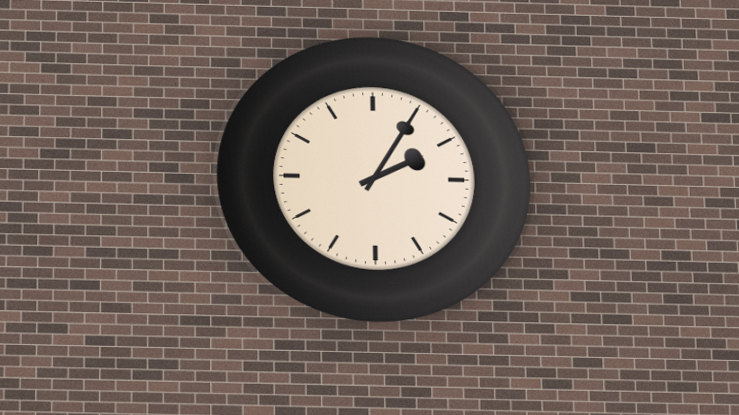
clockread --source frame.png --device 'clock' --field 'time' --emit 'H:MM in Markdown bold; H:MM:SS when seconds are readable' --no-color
**2:05**
